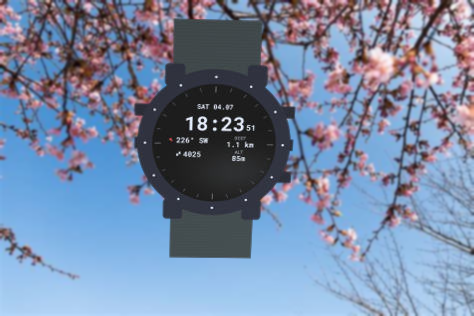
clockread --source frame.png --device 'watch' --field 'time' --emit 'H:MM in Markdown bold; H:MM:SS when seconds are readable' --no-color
**18:23:51**
